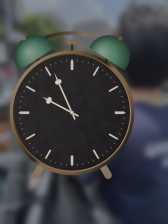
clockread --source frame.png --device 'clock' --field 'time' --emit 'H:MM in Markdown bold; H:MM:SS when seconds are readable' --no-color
**9:56**
